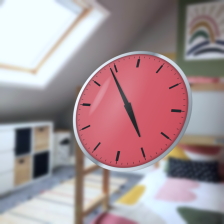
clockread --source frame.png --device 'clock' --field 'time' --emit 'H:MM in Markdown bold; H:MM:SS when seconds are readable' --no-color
**4:54**
